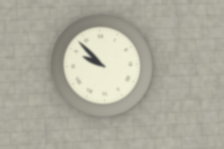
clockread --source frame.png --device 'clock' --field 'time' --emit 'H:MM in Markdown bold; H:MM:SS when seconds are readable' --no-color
**9:53**
